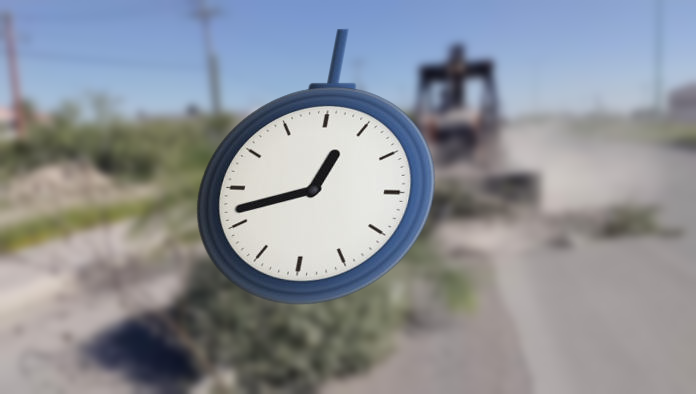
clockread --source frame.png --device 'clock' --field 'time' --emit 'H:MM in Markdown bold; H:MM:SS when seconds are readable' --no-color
**12:42**
